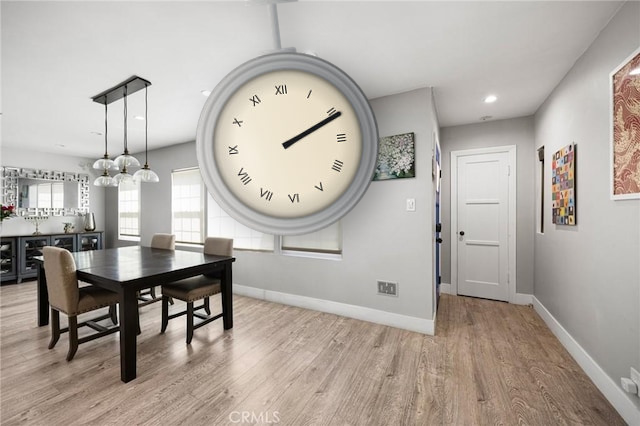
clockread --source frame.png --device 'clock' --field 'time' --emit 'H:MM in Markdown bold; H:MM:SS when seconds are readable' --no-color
**2:11**
